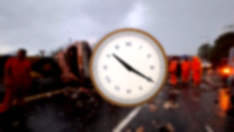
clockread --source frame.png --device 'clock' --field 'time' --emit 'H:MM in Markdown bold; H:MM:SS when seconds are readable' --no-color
**10:20**
